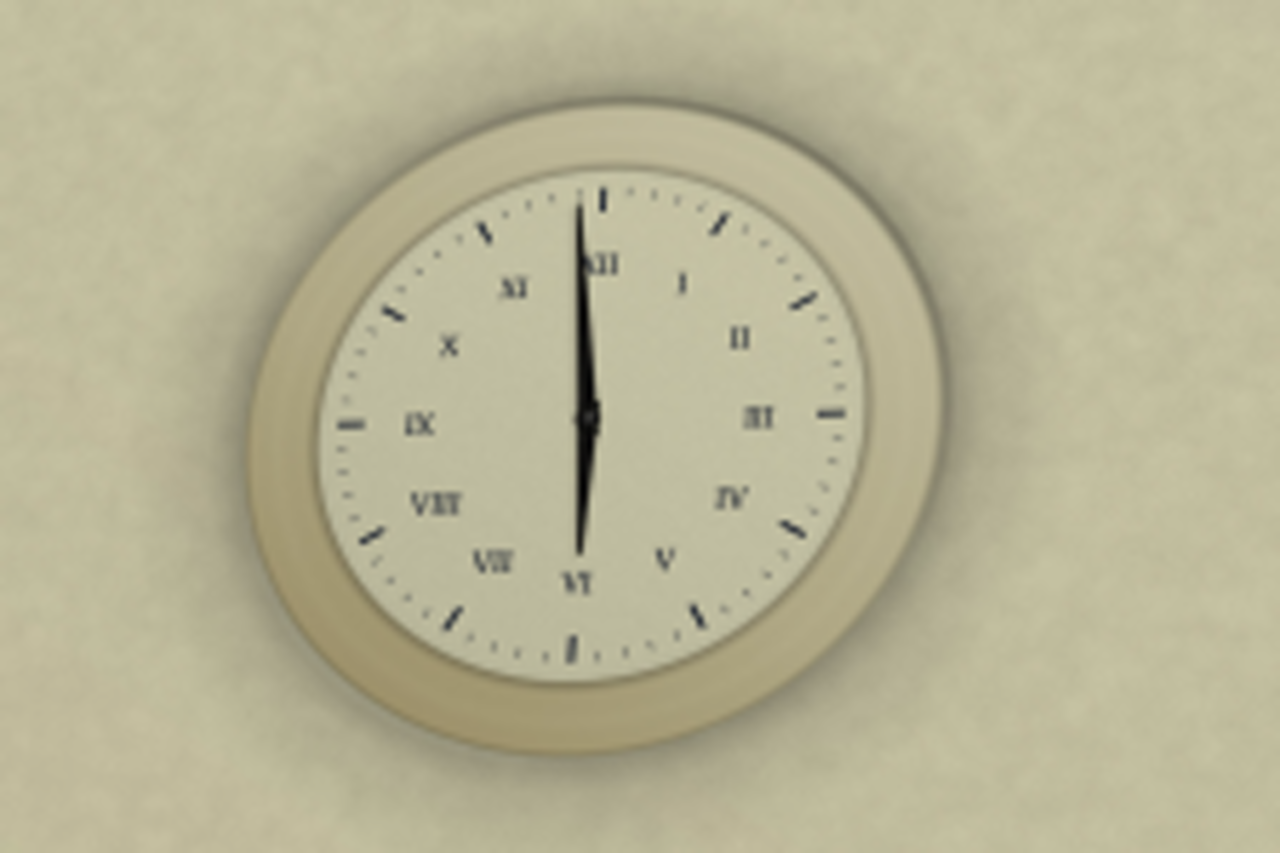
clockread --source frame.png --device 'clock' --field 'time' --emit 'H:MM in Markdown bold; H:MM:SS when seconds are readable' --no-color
**5:59**
